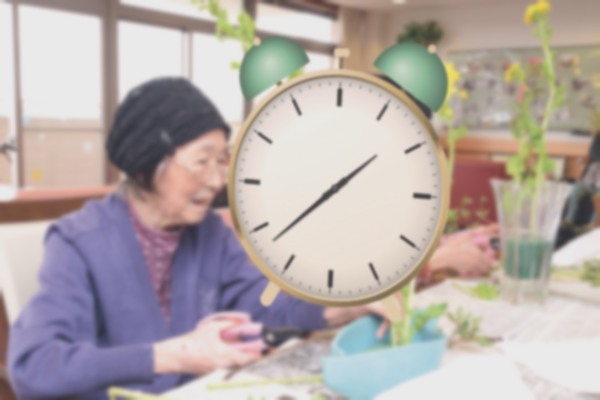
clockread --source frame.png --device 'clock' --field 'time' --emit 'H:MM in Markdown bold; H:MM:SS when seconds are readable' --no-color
**1:38**
